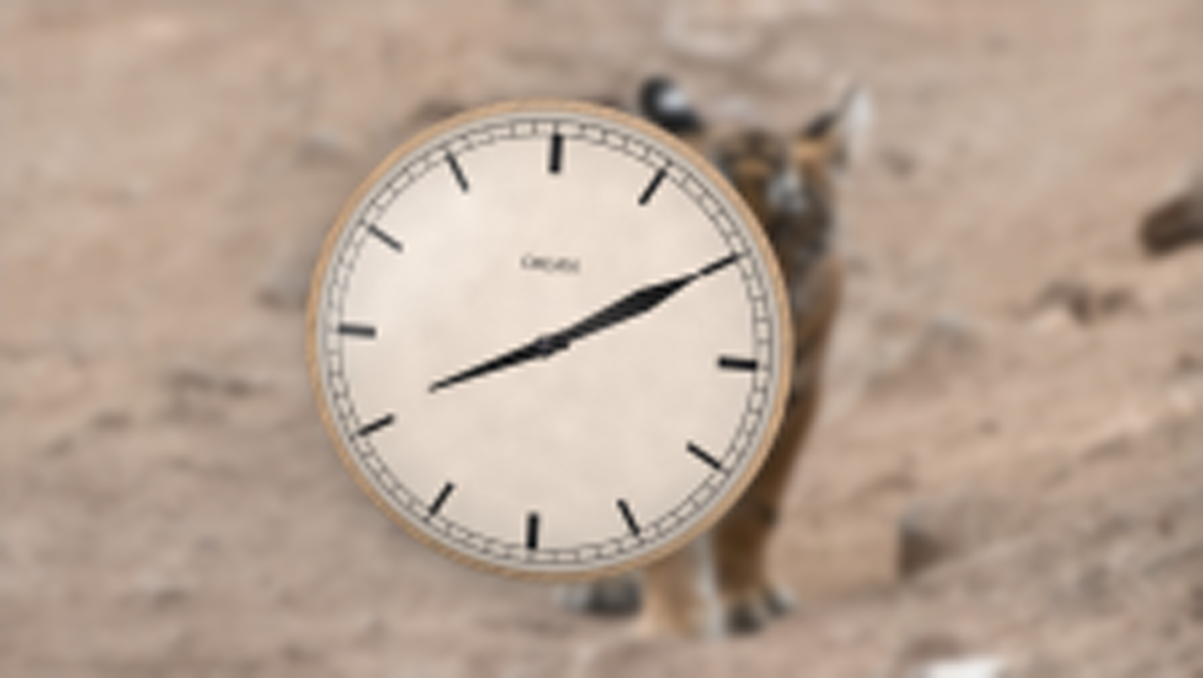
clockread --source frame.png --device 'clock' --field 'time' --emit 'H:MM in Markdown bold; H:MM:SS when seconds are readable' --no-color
**8:10**
